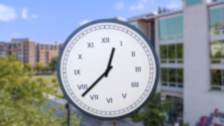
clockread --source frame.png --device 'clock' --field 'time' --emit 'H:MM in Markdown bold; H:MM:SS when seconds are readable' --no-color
**12:38**
